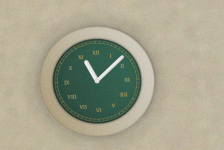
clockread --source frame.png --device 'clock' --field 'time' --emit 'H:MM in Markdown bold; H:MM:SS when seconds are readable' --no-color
**11:08**
